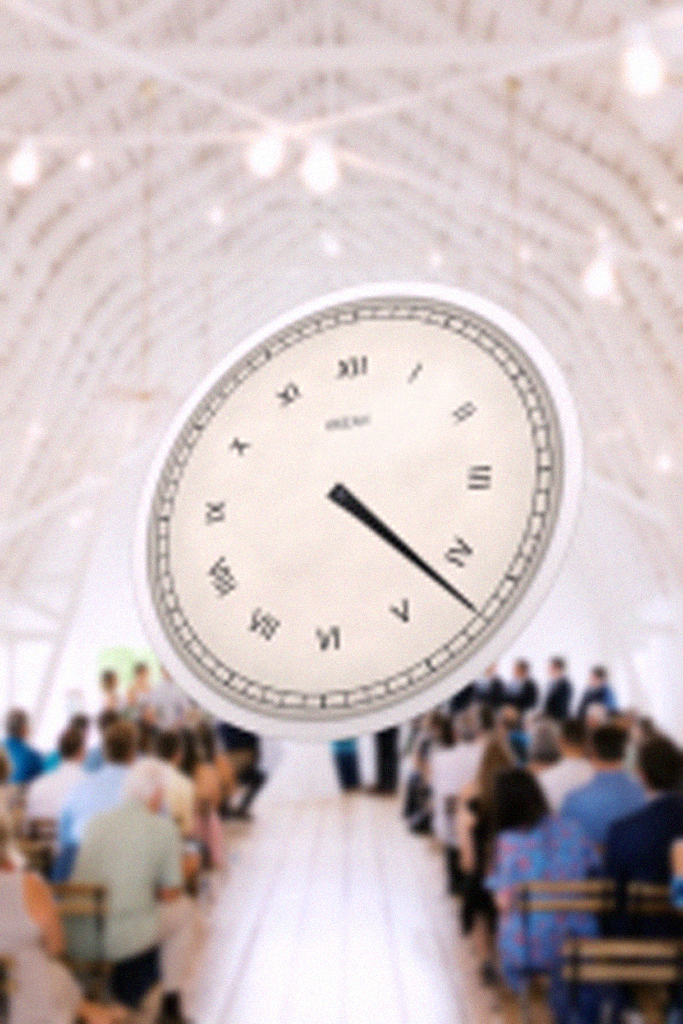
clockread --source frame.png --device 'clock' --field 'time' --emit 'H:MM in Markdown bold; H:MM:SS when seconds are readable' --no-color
**4:22**
